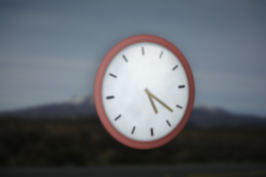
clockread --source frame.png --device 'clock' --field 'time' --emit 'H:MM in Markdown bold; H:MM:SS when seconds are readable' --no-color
**5:22**
